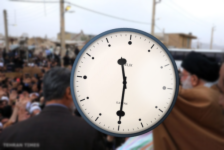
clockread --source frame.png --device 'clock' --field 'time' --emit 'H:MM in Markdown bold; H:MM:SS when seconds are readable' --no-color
**11:30**
